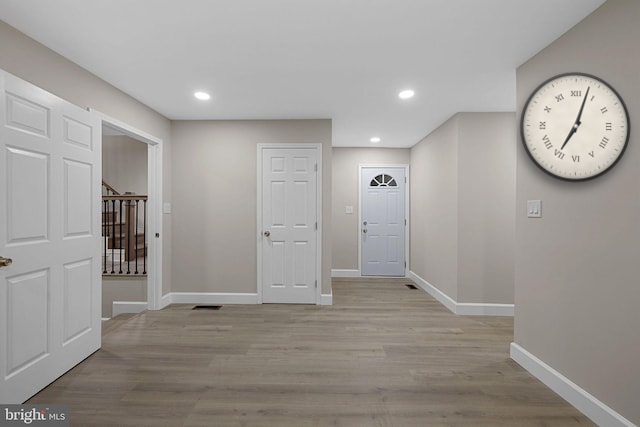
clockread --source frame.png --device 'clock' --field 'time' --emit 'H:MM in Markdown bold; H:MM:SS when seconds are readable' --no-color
**7:03**
